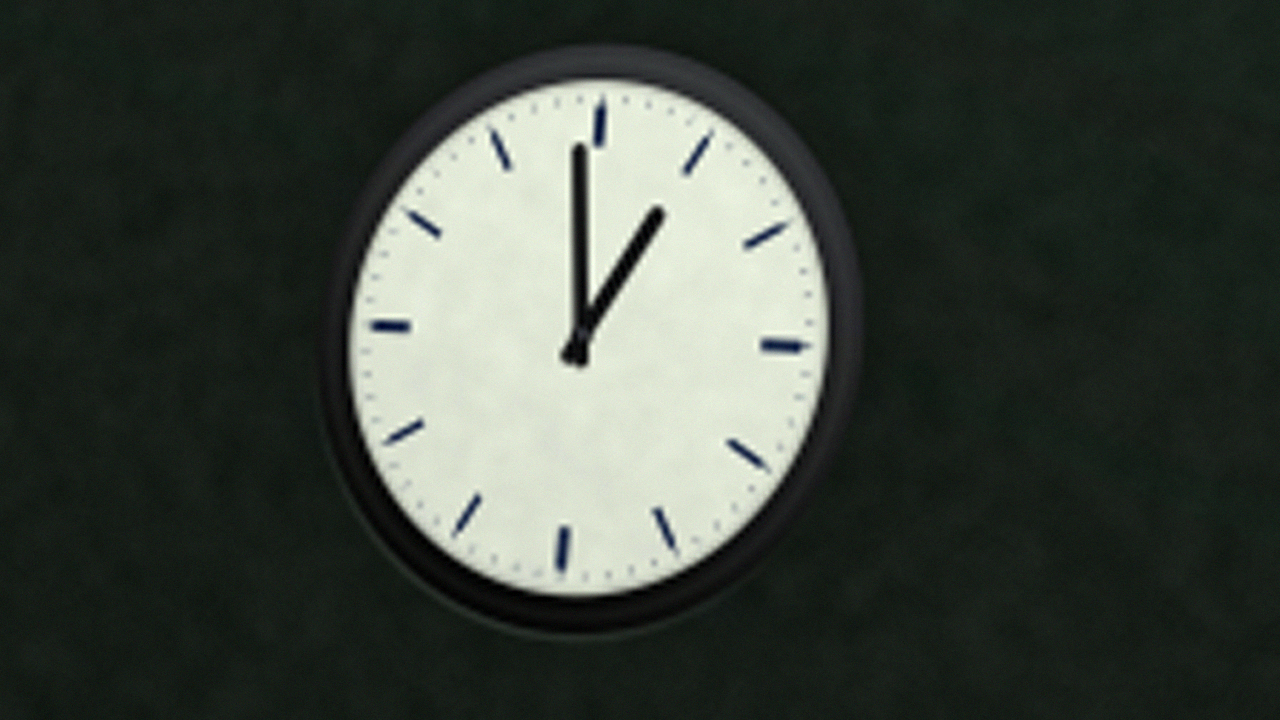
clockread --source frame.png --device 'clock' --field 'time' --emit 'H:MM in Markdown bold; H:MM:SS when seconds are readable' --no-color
**12:59**
